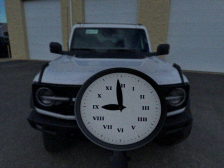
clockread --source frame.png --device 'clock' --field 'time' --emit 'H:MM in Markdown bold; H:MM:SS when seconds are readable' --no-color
**8:59**
